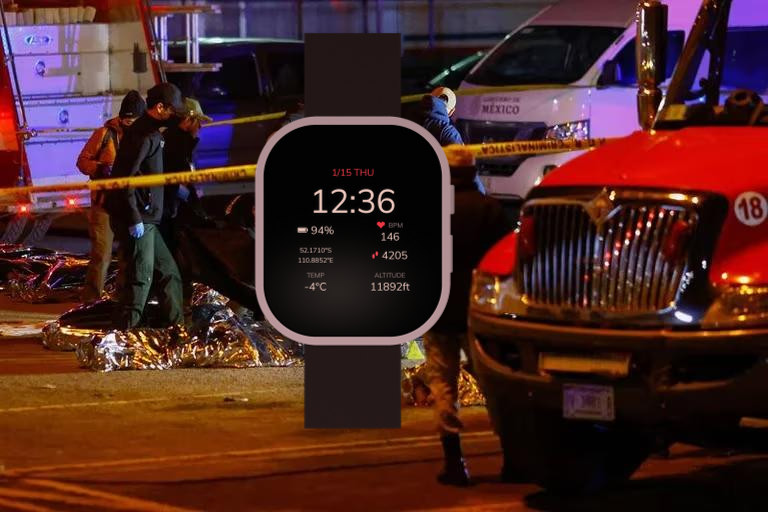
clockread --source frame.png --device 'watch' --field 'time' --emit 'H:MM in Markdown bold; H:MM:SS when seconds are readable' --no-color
**12:36**
